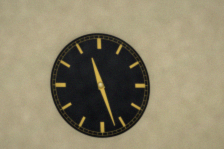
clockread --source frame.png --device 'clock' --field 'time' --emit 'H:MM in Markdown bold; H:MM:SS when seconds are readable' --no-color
**11:27**
